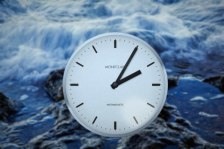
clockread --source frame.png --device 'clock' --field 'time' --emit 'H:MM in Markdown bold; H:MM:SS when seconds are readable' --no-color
**2:05**
